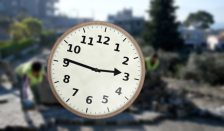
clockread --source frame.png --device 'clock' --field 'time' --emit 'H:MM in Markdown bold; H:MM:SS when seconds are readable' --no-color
**2:46**
